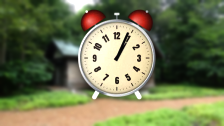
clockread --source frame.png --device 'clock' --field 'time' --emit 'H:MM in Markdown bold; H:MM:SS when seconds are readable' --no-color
**1:04**
